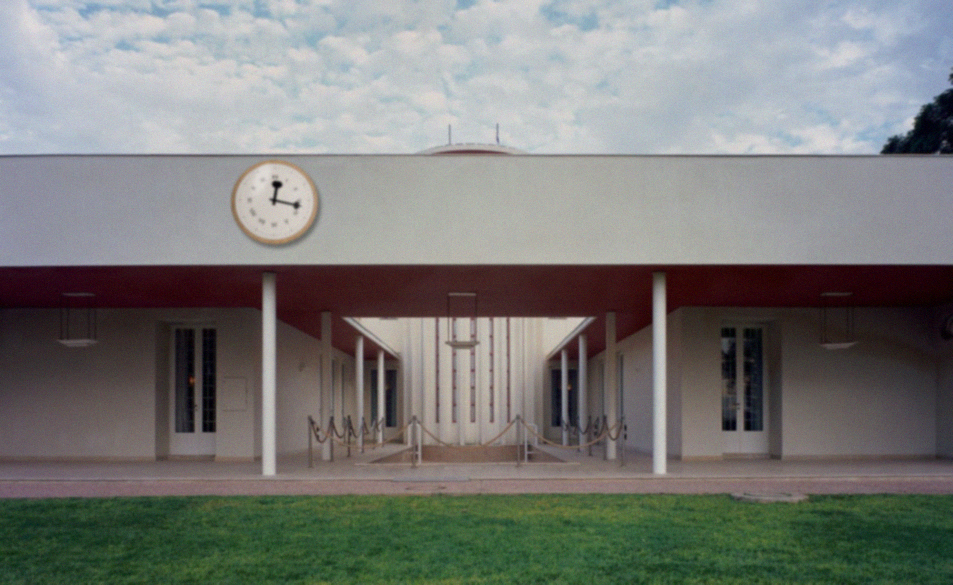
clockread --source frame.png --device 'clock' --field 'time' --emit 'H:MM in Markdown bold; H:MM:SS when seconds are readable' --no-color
**12:17**
